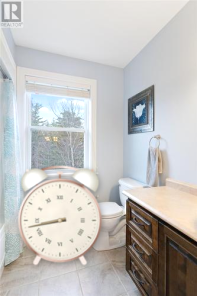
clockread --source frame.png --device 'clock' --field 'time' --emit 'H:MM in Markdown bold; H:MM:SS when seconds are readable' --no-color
**8:43**
